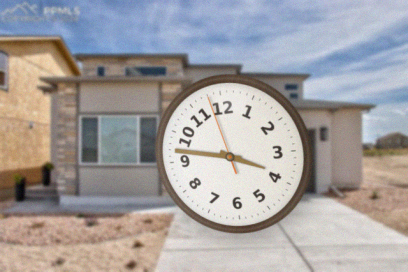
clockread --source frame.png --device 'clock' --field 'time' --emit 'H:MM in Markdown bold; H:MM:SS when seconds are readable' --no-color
**3:46:58**
